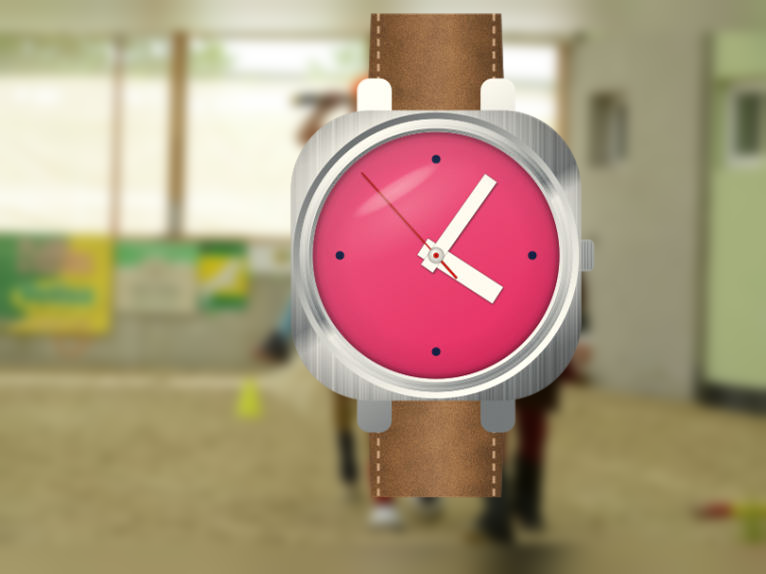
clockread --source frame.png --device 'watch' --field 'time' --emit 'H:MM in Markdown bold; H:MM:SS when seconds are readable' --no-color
**4:05:53**
